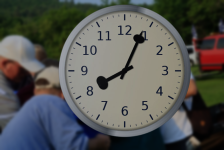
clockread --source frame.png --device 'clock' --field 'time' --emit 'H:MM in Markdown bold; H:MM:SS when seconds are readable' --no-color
**8:04**
